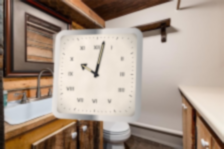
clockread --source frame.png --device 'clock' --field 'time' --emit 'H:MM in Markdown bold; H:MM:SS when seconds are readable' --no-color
**10:02**
